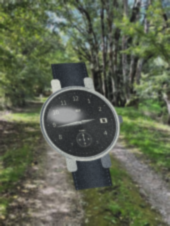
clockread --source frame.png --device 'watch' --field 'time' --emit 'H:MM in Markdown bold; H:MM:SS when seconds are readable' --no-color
**2:44**
